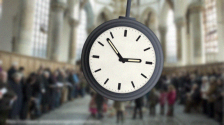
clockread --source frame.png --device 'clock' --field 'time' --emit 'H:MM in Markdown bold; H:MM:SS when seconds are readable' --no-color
**2:53**
